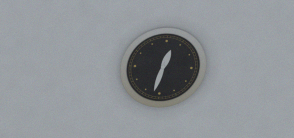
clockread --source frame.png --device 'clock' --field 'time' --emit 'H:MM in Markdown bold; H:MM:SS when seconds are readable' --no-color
**12:32**
